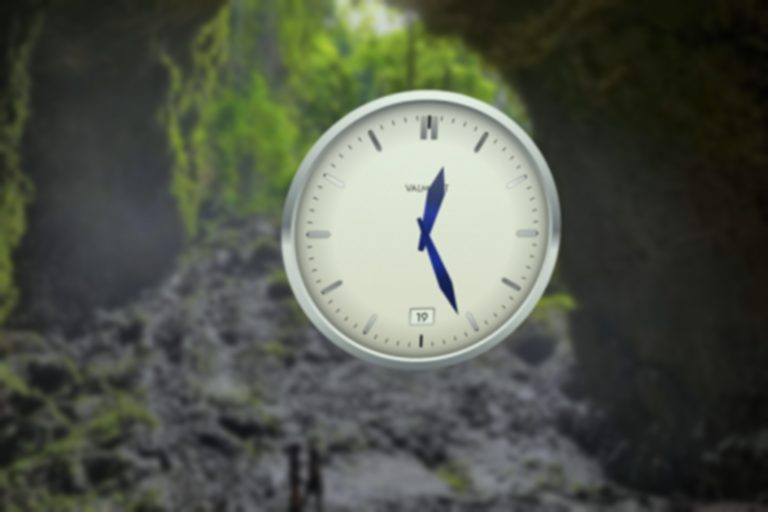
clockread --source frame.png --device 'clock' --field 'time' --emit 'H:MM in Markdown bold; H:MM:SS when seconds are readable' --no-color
**12:26**
